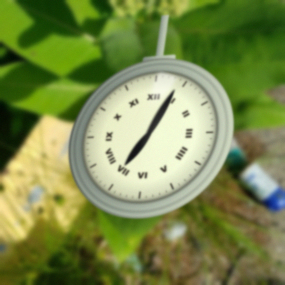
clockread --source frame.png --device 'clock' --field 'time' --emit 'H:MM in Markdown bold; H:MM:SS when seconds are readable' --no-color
**7:04**
